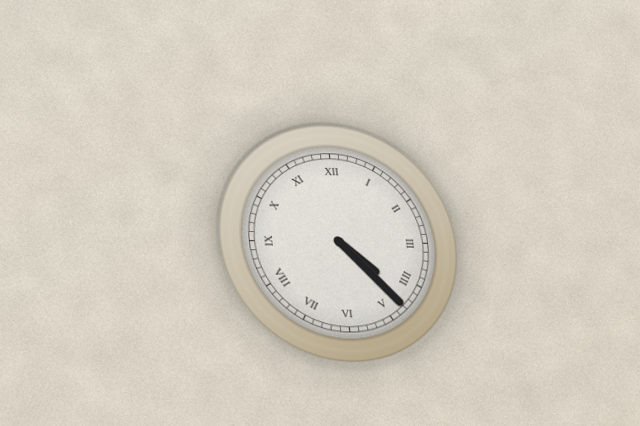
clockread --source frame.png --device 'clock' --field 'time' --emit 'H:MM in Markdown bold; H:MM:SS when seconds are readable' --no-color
**4:23**
